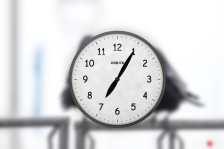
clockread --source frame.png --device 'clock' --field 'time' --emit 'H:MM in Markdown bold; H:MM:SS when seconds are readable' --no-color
**7:05**
